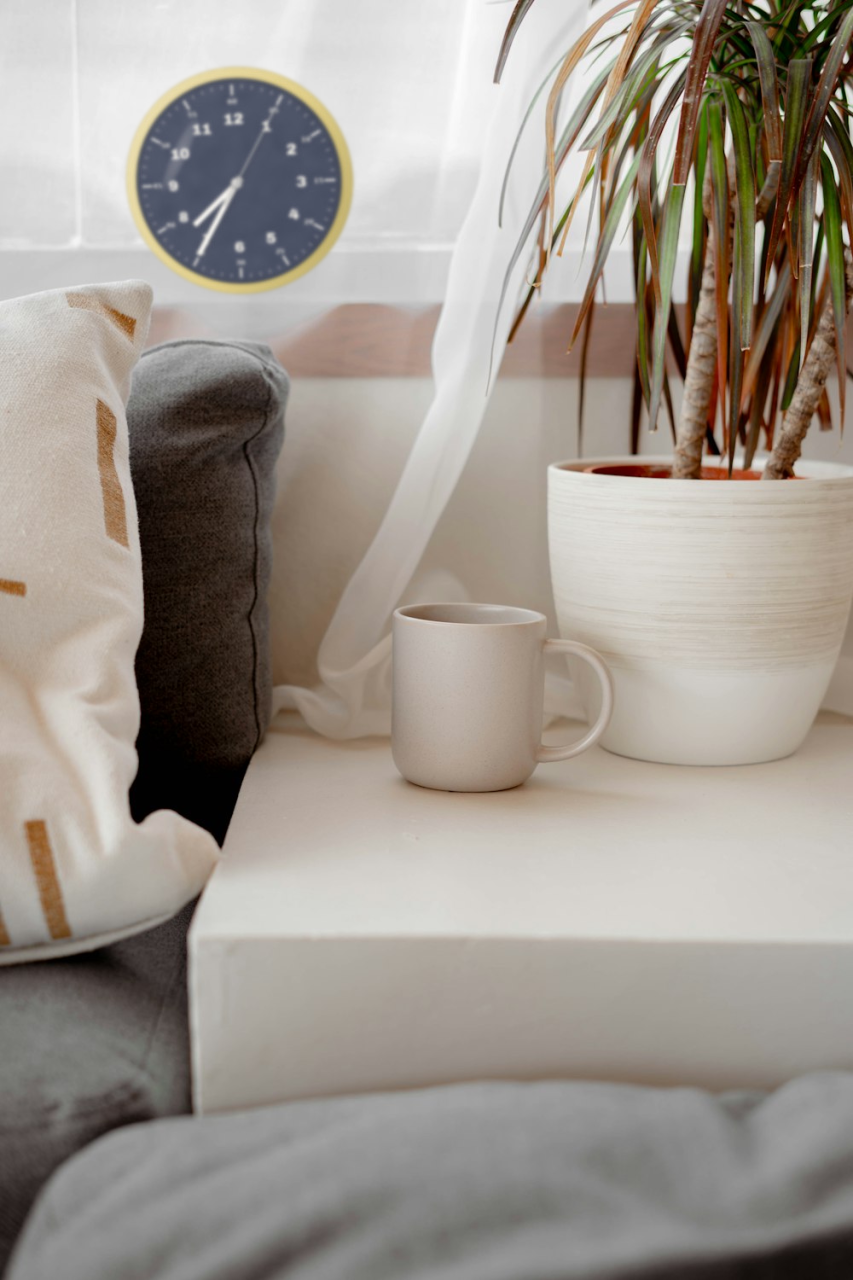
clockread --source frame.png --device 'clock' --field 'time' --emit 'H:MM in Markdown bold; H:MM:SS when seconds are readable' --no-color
**7:35:05**
